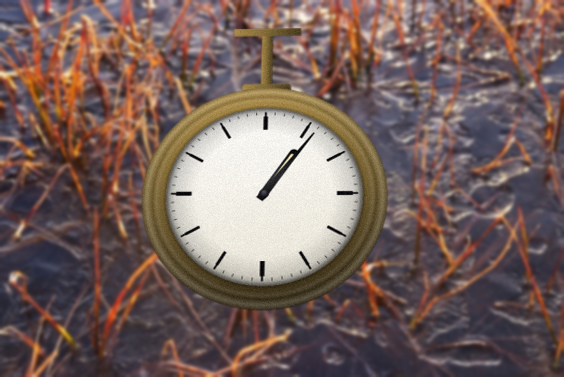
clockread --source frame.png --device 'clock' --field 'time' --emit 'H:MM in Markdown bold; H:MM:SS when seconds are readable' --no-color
**1:06**
